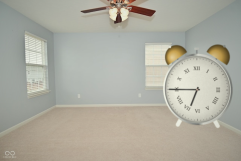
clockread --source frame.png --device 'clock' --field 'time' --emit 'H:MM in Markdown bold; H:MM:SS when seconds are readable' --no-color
**6:45**
